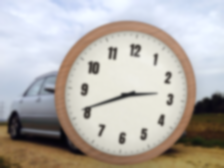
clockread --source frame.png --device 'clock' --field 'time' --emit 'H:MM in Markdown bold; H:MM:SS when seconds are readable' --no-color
**2:41**
